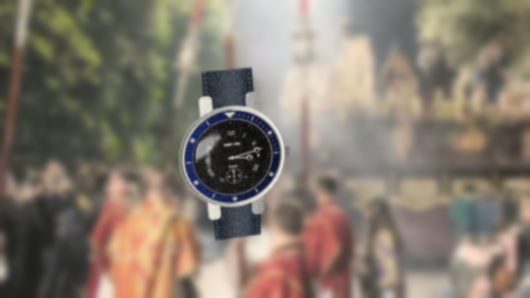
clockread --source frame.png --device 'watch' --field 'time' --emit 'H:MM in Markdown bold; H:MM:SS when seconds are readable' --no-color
**3:13**
